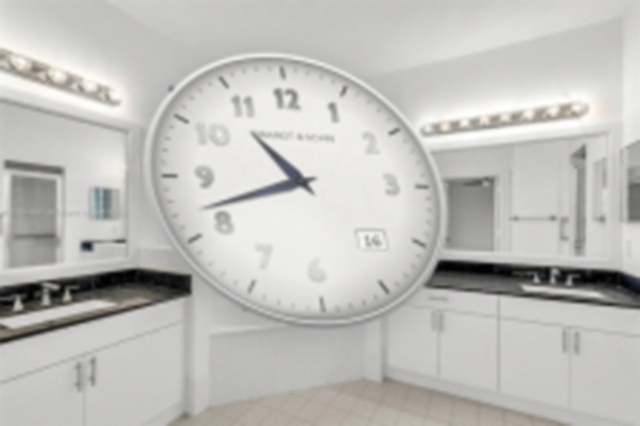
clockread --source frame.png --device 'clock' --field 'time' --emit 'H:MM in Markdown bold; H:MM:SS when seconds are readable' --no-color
**10:42**
